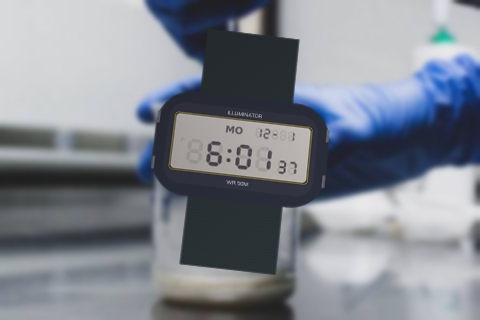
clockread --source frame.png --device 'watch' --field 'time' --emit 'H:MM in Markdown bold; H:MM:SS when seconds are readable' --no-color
**6:01:37**
